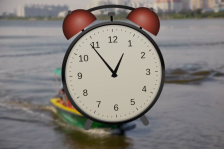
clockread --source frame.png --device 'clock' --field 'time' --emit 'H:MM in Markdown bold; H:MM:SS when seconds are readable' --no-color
**12:54**
